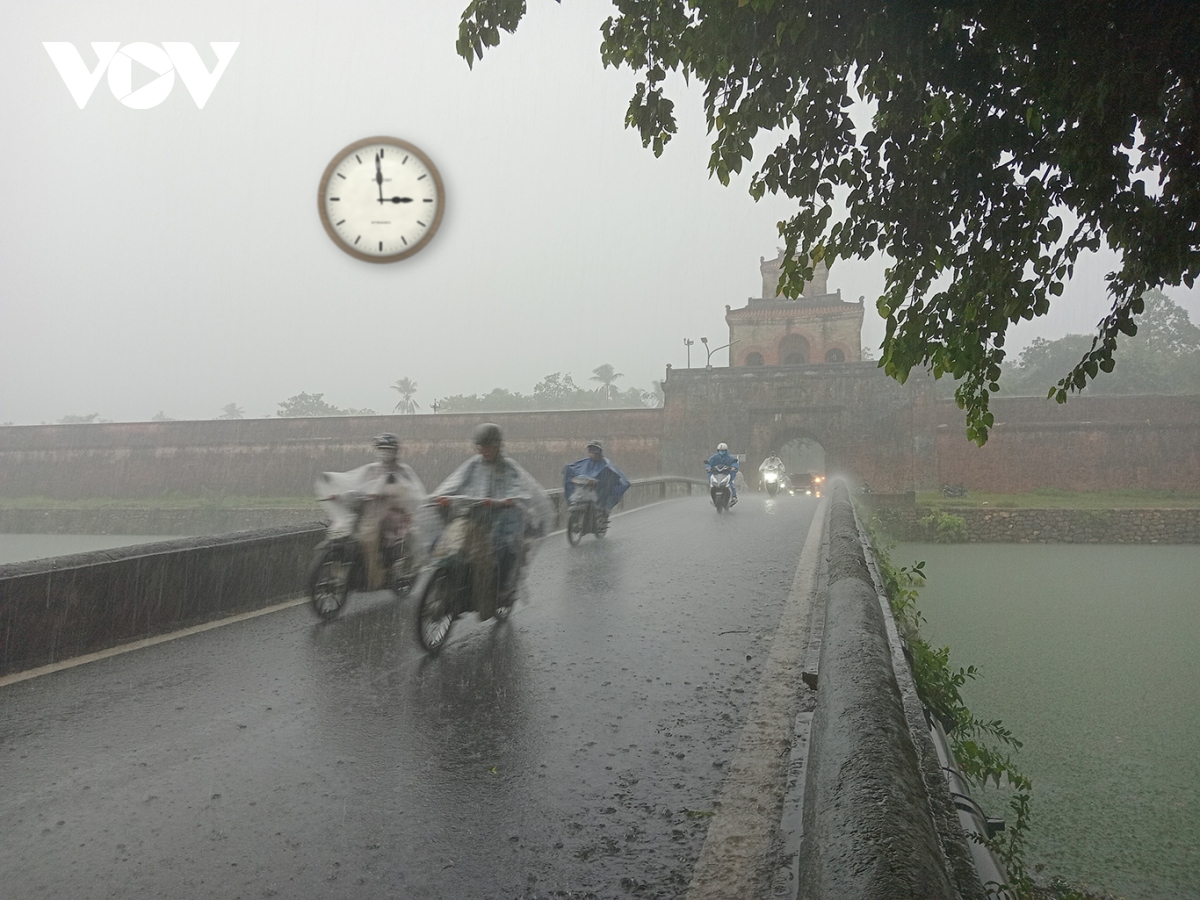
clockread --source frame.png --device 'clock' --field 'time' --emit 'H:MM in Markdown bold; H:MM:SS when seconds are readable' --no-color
**2:59**
